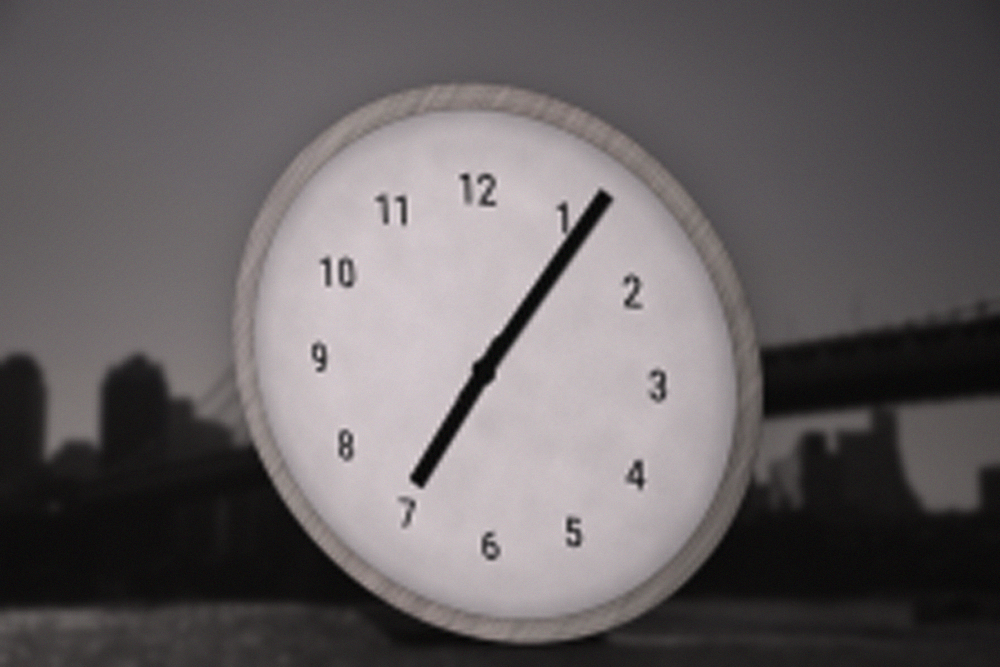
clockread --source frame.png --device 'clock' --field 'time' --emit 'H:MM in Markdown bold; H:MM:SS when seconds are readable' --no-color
**7:06**
